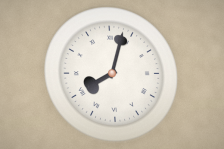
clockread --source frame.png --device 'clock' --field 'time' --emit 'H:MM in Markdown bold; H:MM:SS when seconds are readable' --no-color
**8:03**
